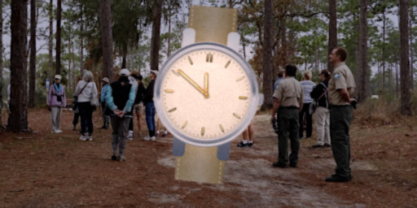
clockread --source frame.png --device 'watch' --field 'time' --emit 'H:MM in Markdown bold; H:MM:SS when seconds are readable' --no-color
**11:51**
